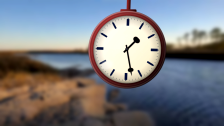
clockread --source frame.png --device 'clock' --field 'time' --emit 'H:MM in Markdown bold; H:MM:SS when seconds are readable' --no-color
**1:28**
